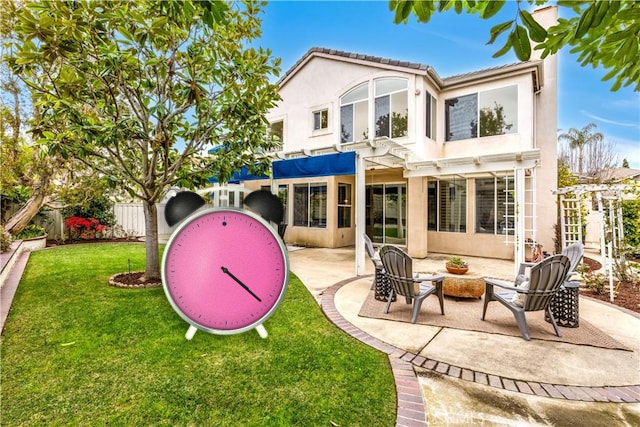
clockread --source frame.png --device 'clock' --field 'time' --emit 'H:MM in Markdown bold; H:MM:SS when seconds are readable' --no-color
**4:22**
